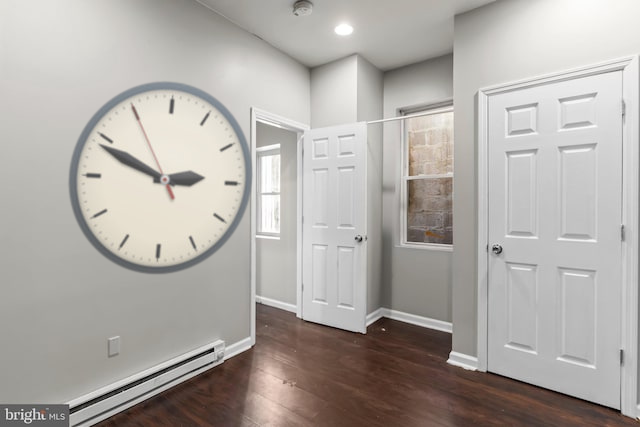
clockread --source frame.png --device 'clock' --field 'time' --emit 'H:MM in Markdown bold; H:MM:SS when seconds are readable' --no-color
**2:48:55**
